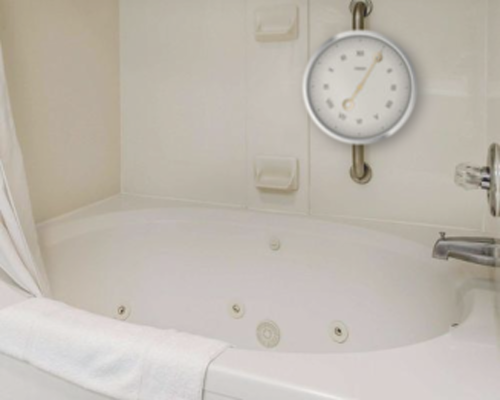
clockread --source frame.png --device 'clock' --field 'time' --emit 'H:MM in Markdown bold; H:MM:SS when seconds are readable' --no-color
**7:05**
